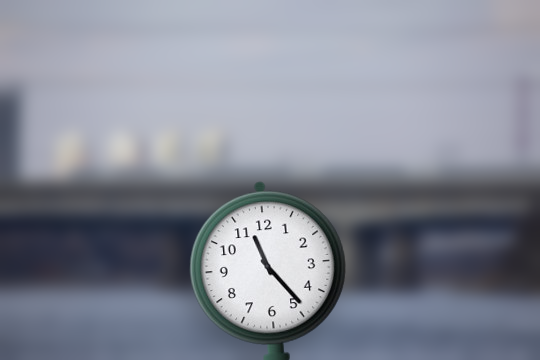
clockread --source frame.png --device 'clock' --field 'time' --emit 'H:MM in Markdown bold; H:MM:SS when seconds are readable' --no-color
**11:24**
